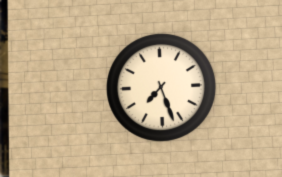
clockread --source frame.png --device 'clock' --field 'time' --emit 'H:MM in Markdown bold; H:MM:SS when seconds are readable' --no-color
**7:27**
